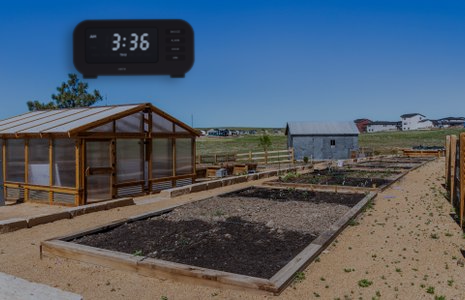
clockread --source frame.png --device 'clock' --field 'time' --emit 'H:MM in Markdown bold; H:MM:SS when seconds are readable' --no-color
**3:36**
